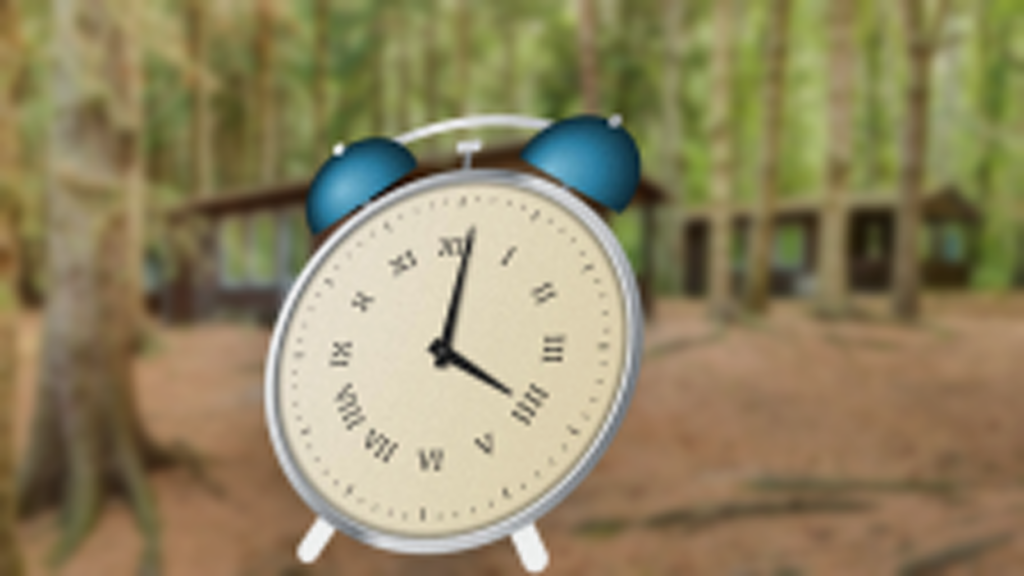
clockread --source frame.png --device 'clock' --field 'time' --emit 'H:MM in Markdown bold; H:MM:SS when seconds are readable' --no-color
**4:01**
